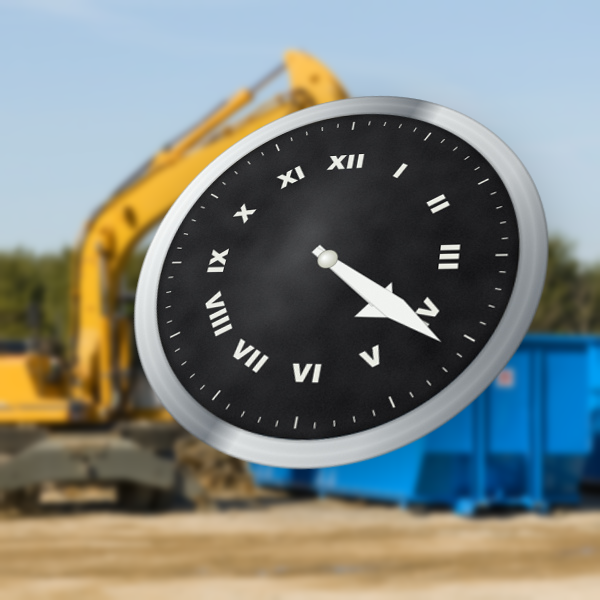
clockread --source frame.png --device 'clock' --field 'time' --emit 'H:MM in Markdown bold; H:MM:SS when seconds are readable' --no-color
**4:21**
